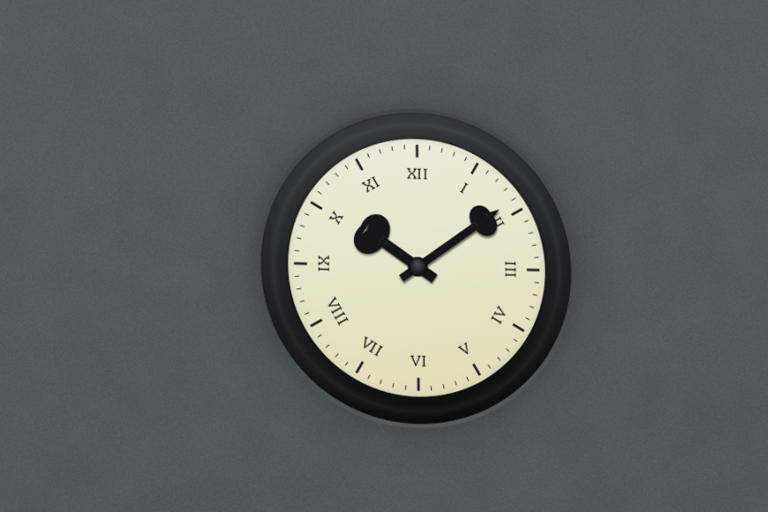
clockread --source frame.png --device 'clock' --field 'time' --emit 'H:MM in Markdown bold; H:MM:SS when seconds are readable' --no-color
**10:09**
